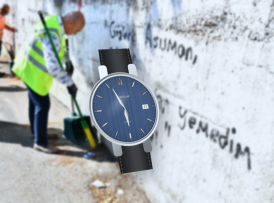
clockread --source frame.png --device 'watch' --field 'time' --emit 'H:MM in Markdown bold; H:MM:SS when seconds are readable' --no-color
**5:56**
